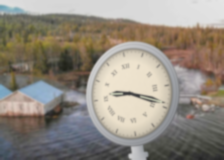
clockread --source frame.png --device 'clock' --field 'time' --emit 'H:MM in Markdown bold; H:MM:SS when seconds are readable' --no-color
**9:19**
